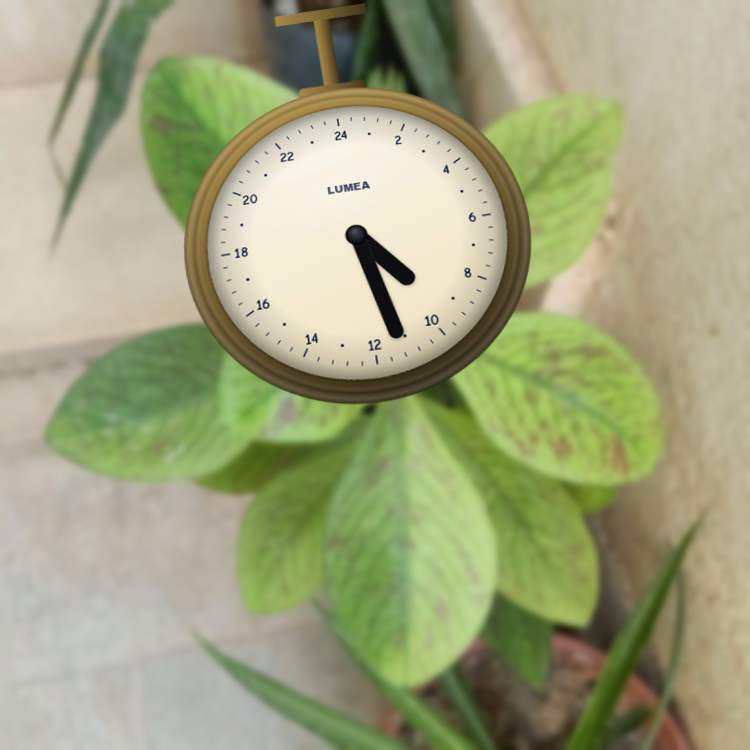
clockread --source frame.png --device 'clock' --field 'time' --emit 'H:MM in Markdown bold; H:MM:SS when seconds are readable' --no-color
**9:28**
